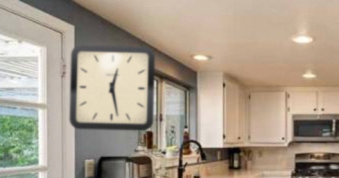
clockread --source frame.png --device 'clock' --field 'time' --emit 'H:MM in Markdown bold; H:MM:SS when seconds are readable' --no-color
**12:28**
